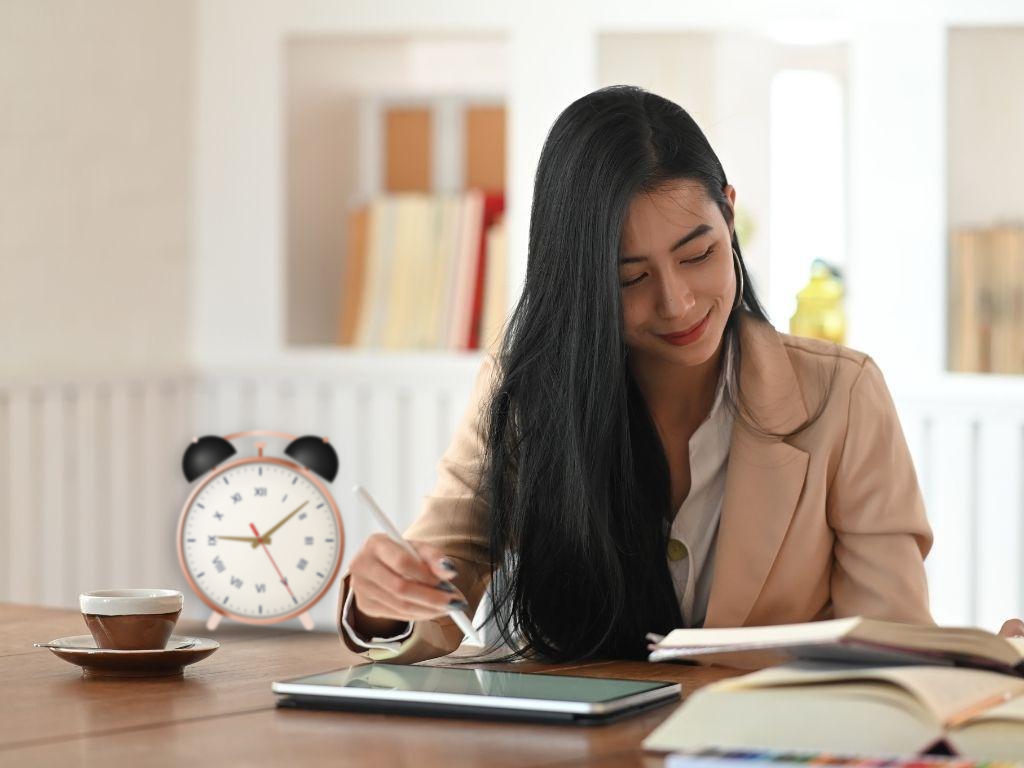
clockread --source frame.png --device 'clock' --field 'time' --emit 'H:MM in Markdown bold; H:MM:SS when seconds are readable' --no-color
**9:08:25**
